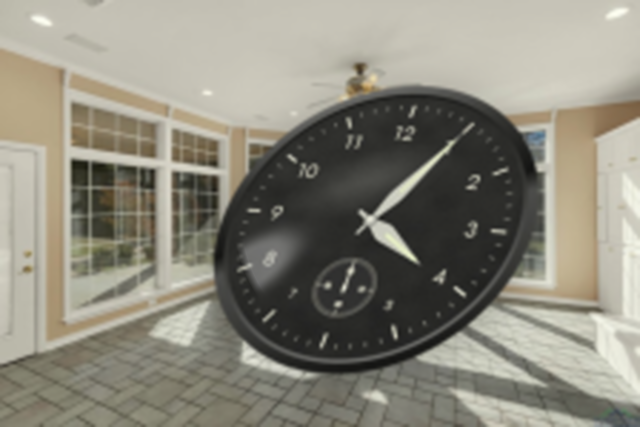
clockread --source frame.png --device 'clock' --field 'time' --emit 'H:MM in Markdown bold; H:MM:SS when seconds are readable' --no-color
**4:05**
